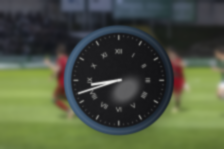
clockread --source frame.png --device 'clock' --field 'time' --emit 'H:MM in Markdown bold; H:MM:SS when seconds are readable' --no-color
**8:42**
